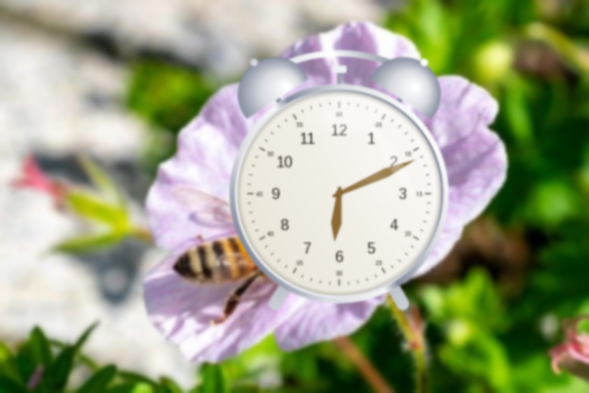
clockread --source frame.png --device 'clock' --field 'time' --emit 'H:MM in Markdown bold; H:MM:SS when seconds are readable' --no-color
**6:11**
